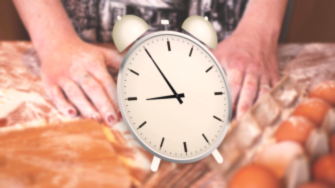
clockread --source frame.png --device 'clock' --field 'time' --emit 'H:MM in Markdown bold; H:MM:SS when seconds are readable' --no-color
**8:55**
